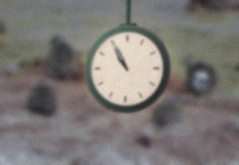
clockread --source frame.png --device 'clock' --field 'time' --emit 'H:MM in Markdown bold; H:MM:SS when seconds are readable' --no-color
**10:55**
